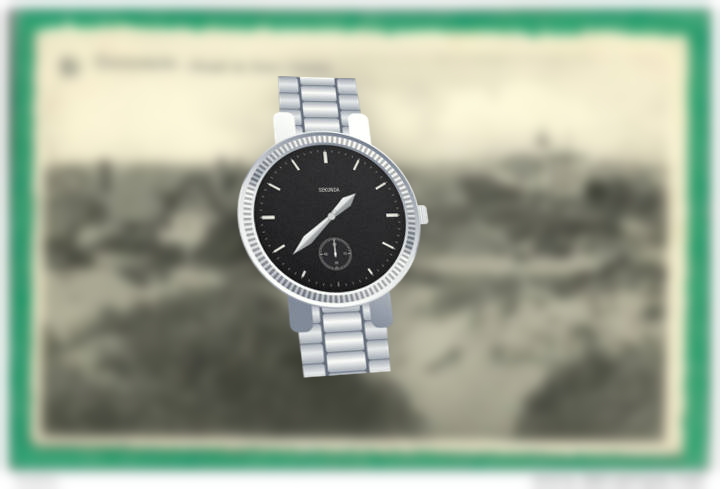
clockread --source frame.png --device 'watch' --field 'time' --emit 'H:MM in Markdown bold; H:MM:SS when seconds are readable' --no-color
**1:38**
